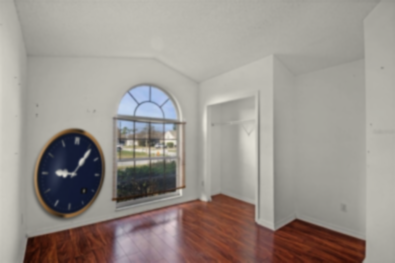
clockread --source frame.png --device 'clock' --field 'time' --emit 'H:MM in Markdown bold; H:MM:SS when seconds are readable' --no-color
**9:06**
